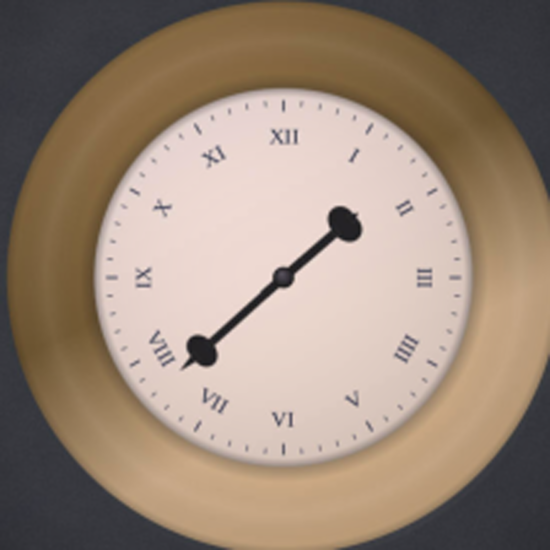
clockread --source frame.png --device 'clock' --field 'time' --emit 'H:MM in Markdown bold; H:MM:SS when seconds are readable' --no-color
**1:38**
